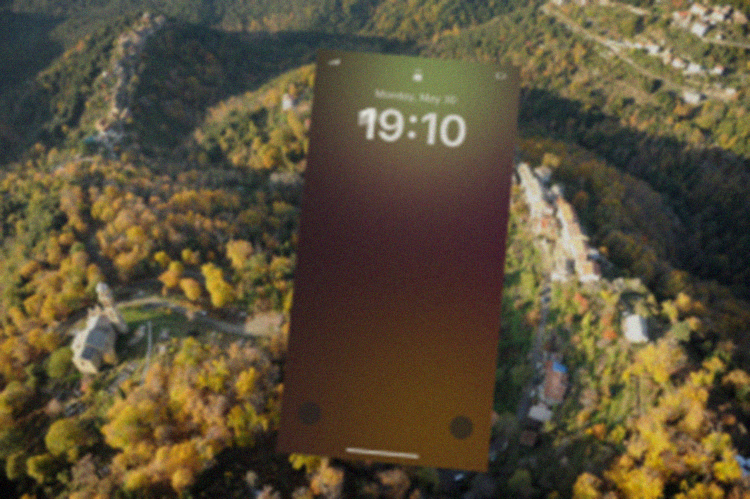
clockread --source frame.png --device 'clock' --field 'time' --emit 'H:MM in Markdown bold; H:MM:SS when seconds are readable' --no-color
**19:10**
